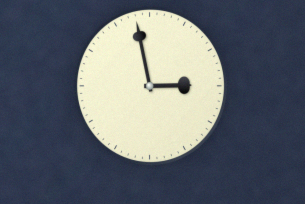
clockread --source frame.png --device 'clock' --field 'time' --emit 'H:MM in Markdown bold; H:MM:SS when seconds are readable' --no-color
**2:58**
